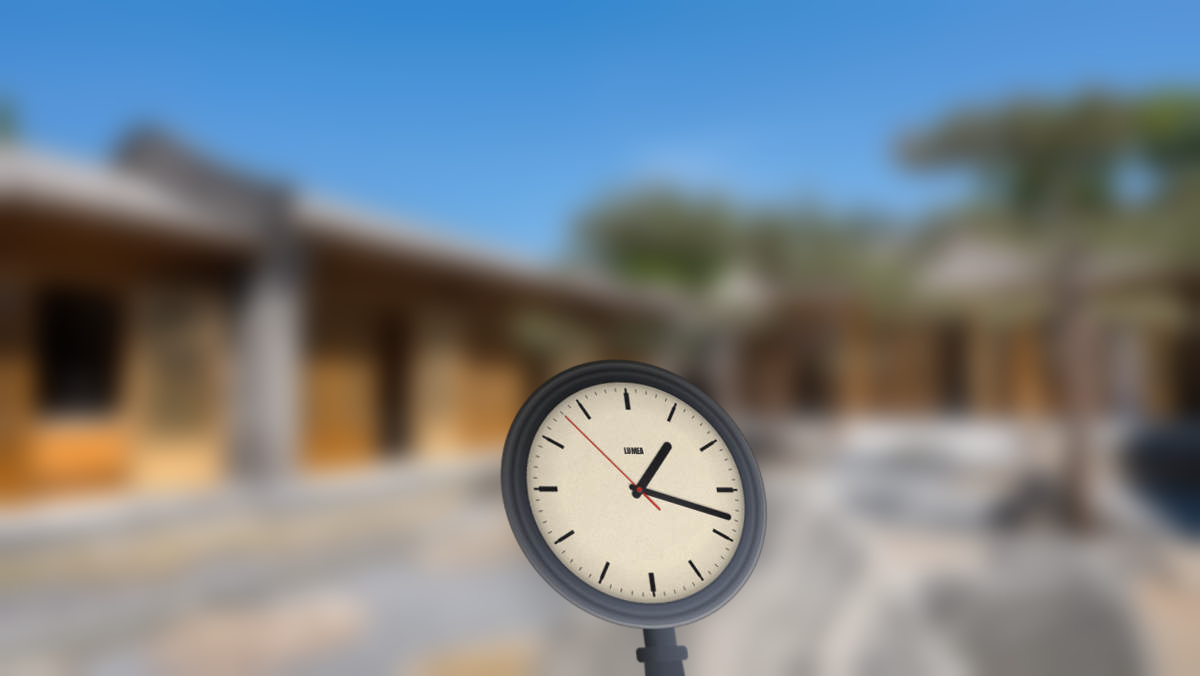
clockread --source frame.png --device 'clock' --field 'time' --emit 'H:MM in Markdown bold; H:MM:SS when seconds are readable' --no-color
**1:17:53**
